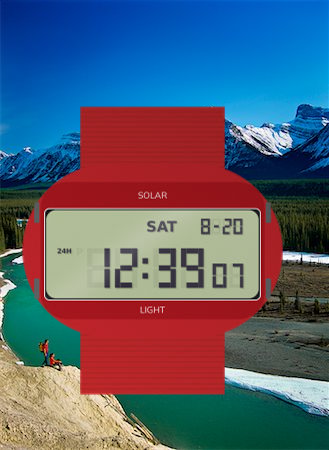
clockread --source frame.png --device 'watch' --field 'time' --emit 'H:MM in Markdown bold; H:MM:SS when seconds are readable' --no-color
**12:39:07**
